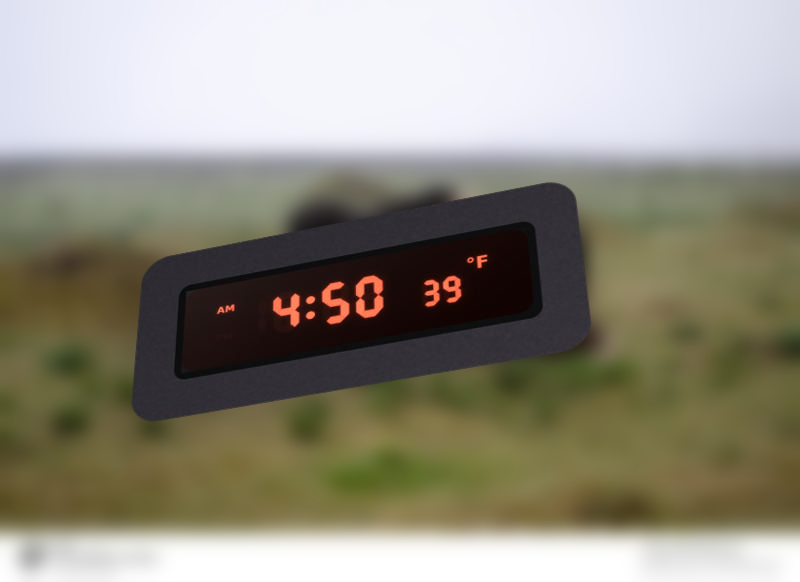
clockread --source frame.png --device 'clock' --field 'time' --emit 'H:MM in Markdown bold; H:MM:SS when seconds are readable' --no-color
**4:50**
